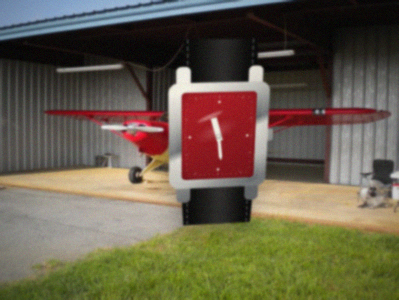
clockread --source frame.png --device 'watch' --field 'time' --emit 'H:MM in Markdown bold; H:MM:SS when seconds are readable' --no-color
**11:29**
